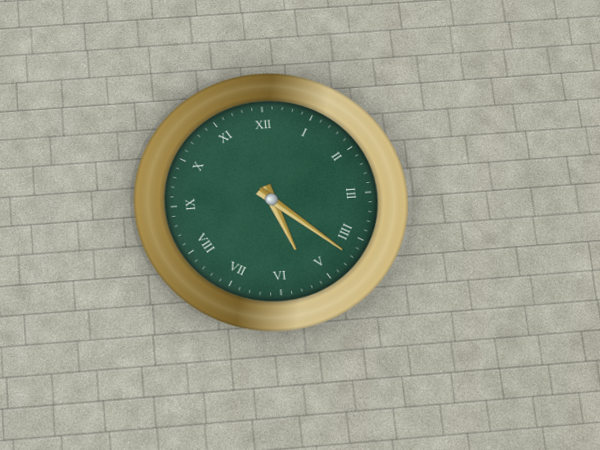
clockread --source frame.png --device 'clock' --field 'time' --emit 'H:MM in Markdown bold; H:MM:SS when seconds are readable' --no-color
**5:22**
